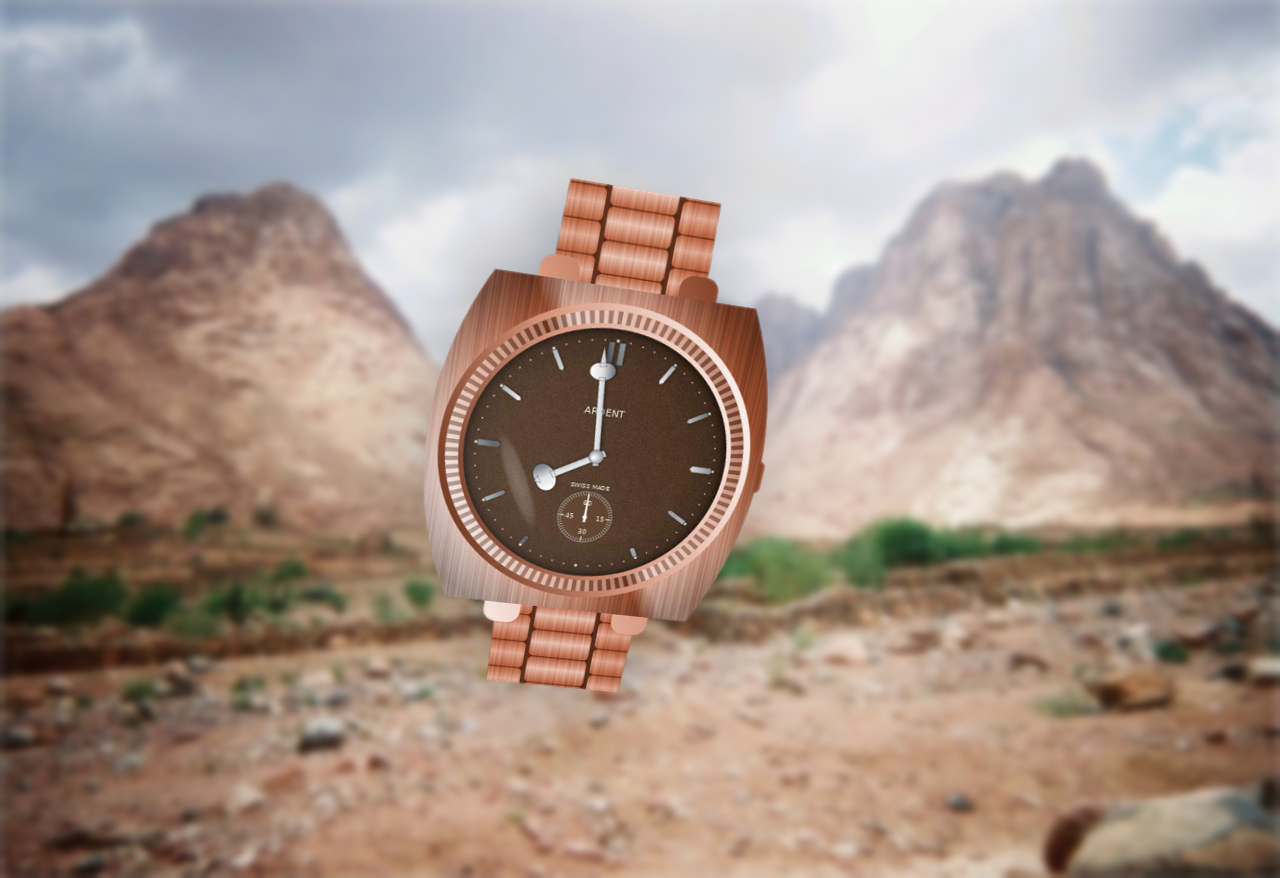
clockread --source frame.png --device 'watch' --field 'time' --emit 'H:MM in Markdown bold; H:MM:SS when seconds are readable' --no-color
**7:59**
